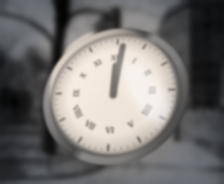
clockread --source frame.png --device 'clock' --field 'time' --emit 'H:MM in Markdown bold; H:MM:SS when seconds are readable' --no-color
**12:01**
